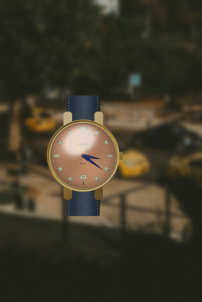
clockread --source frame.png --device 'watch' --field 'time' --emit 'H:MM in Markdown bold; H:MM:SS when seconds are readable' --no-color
**3:21**
